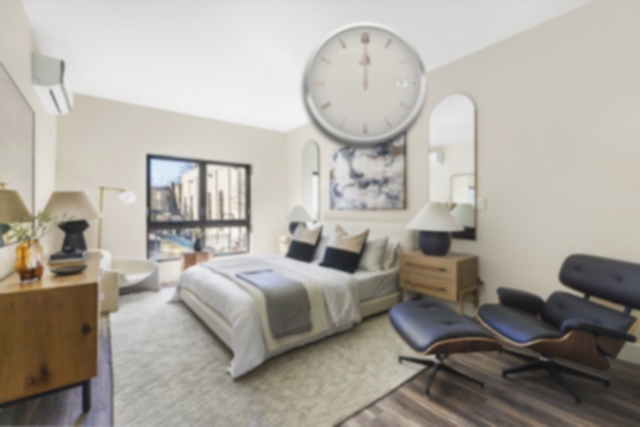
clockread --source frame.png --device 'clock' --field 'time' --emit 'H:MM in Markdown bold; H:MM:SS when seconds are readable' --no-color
**12:00**
